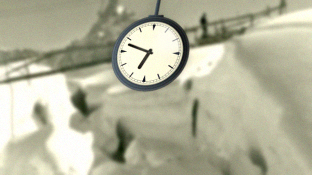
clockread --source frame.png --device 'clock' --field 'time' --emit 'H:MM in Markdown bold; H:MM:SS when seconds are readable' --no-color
**6:48**
